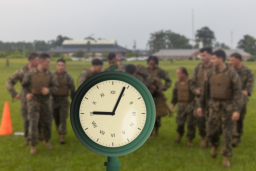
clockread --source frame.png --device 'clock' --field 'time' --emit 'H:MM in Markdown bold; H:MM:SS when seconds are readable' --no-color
**9:04**
